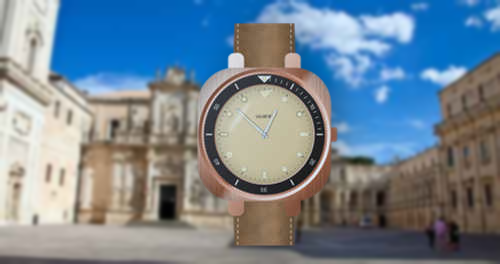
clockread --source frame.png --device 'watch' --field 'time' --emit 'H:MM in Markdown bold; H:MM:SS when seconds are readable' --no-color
**12:52**
